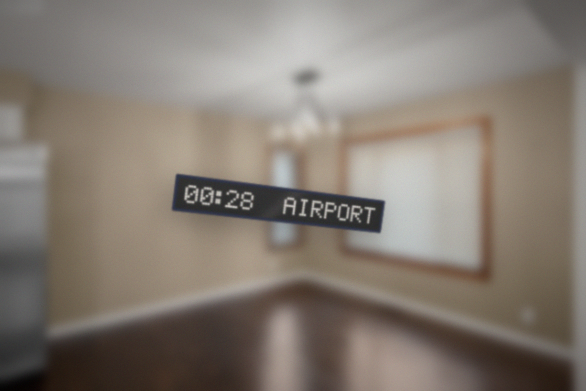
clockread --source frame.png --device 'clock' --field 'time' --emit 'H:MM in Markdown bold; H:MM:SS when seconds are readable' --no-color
**0:28**
